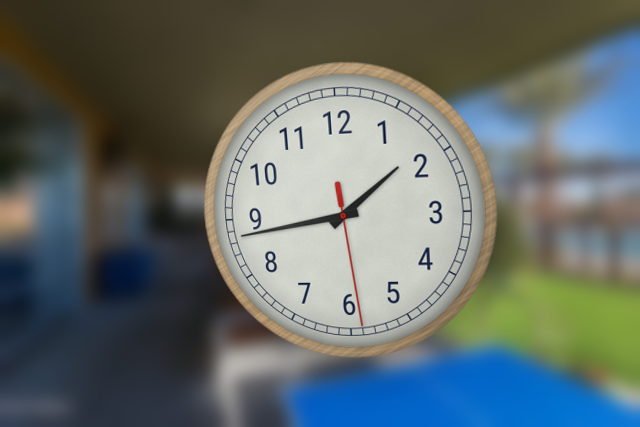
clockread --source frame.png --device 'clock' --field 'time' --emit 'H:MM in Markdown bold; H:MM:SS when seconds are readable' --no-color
**1:43:29**
